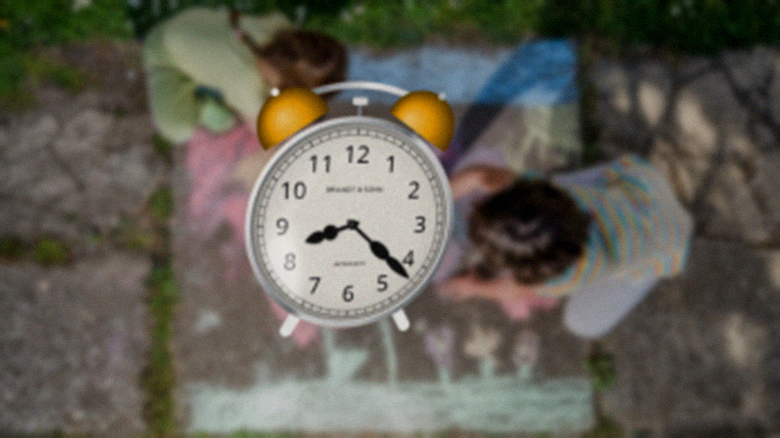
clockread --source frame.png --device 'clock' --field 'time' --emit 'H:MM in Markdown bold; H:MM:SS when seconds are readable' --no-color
**8:22**
